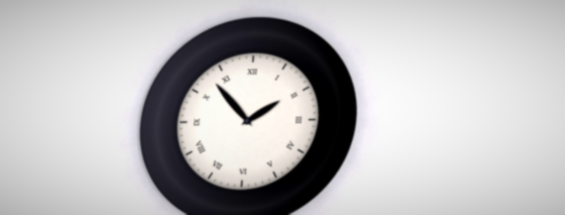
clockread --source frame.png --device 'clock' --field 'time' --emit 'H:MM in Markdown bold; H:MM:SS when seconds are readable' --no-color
**1:53**
